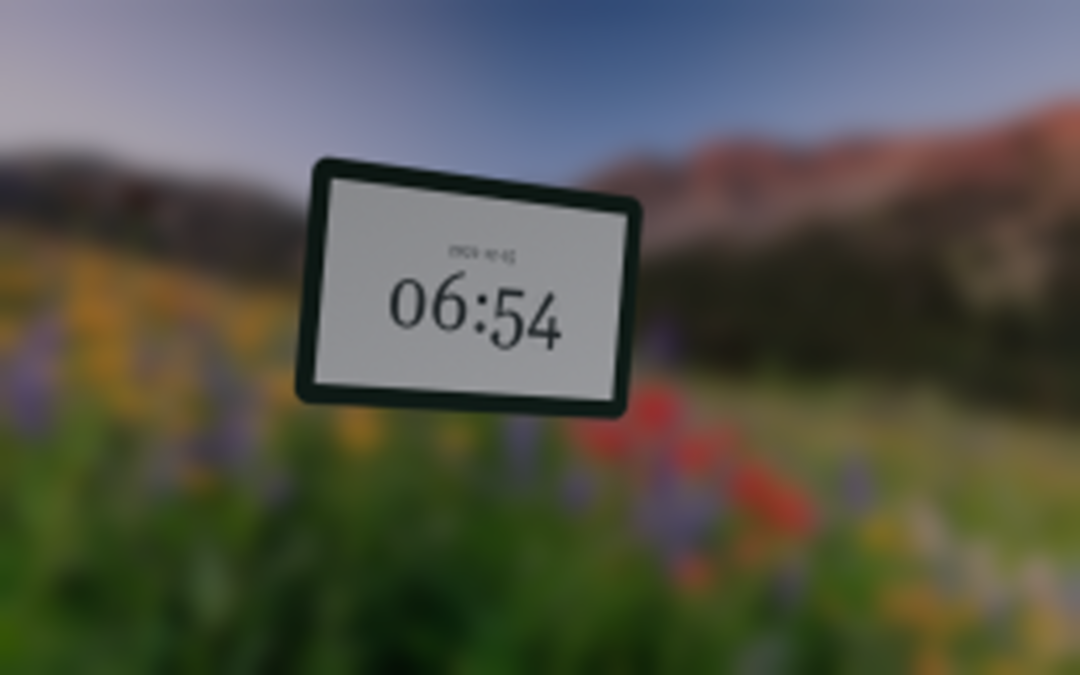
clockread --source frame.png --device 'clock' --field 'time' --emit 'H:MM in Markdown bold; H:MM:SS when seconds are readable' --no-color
**6:54**
